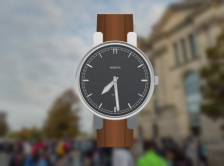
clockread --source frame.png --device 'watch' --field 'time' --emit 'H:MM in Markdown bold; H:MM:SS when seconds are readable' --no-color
**7:29**
